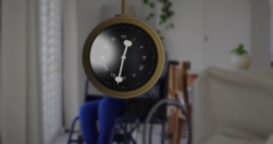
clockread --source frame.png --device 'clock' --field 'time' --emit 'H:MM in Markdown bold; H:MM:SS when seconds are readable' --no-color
**12:32**
